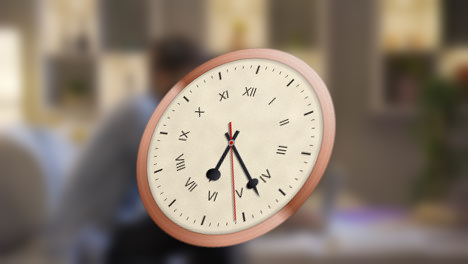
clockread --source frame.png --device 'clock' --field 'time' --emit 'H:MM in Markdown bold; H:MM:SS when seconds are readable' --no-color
**6:22:26**
